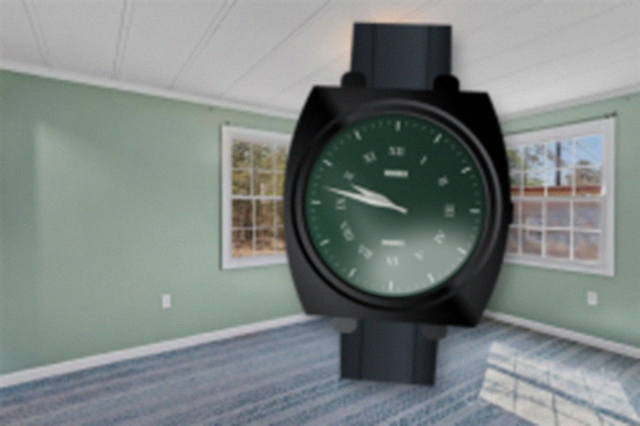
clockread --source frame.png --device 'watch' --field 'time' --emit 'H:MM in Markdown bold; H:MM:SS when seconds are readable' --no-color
**9:47**
